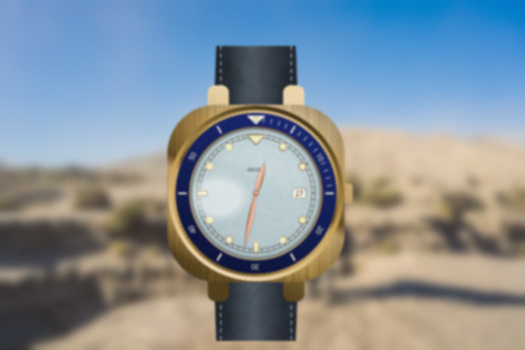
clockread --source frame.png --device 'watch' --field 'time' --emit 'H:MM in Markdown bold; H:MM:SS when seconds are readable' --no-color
**12:32**
